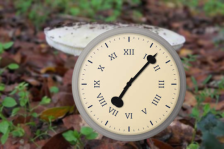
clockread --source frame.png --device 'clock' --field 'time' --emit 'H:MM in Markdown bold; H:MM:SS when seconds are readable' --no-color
**7:07**
